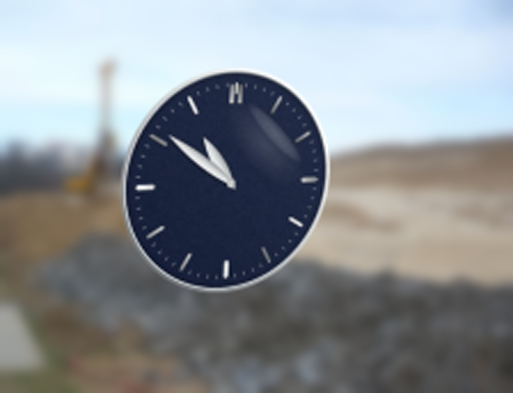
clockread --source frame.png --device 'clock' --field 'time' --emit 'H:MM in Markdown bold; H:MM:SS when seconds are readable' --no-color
**10:51**
